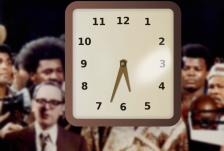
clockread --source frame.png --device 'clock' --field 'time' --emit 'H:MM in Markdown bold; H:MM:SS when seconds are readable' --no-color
**5:33**
